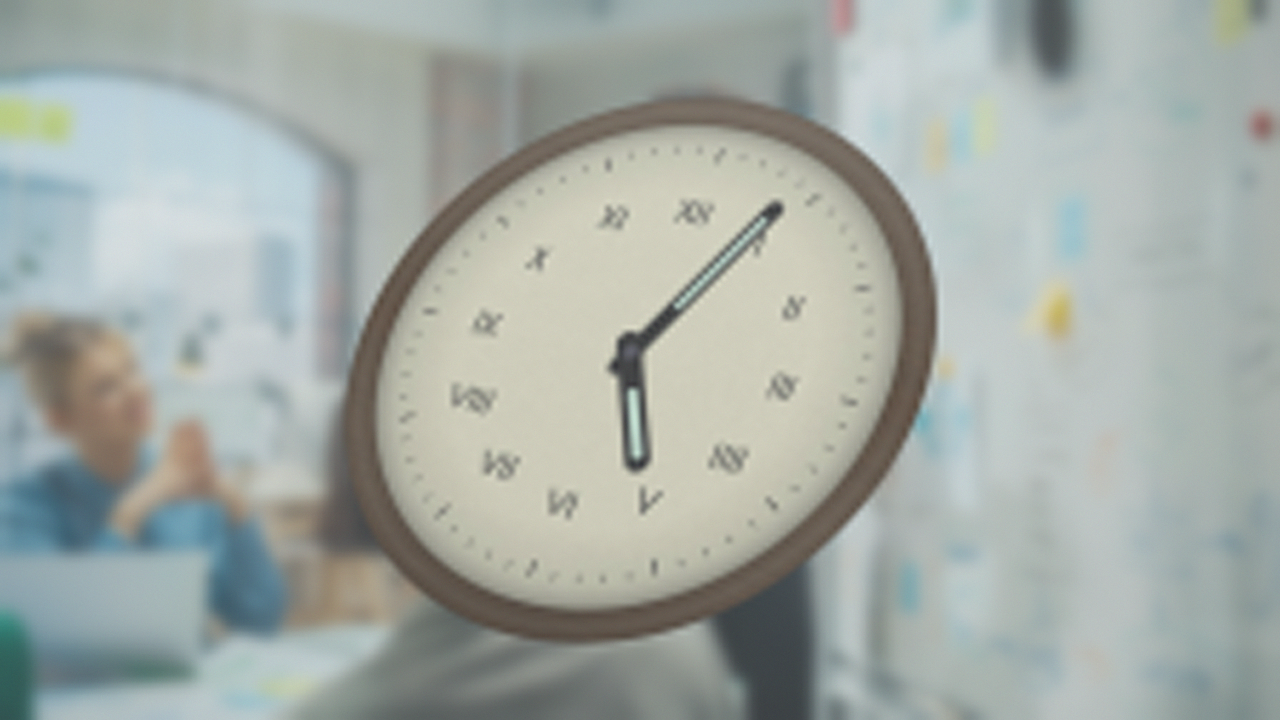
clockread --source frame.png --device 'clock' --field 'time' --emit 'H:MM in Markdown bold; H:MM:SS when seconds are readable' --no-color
**5:04**
